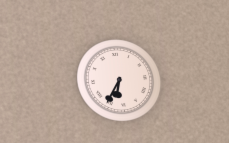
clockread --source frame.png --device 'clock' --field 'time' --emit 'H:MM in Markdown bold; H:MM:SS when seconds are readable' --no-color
**6:36**
